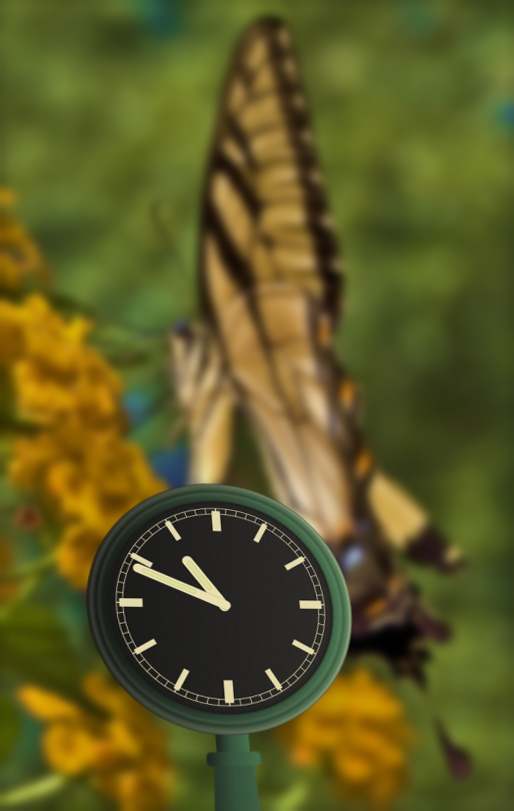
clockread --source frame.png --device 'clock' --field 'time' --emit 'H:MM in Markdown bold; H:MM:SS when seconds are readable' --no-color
**10:49**
